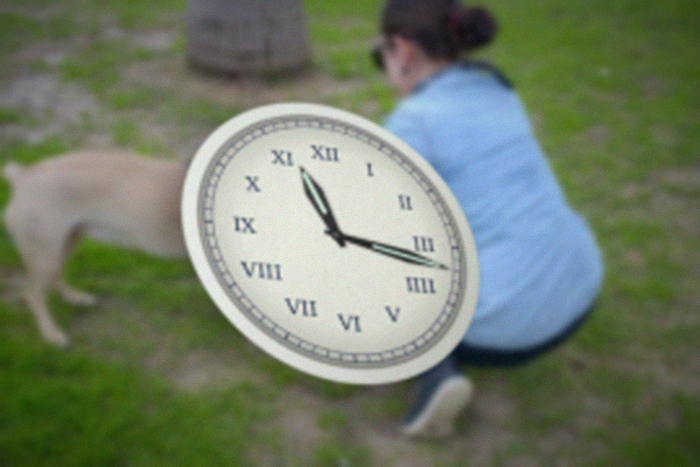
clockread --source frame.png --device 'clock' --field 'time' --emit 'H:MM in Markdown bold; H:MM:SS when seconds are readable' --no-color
**11:17**
